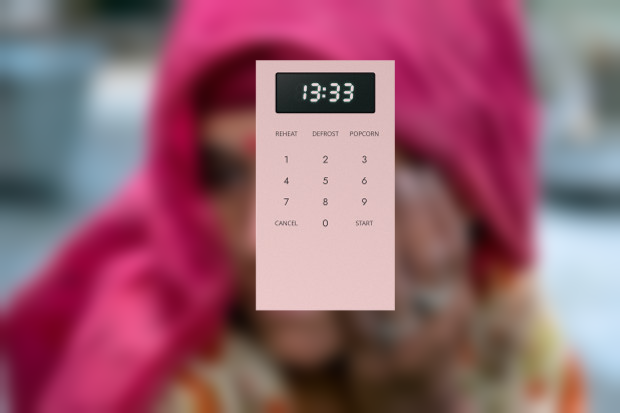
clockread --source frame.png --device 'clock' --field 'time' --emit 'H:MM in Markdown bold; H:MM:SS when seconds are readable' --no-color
**13:33**
